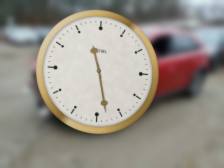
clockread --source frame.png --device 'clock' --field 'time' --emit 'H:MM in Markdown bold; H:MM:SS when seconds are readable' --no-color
**11:28**
